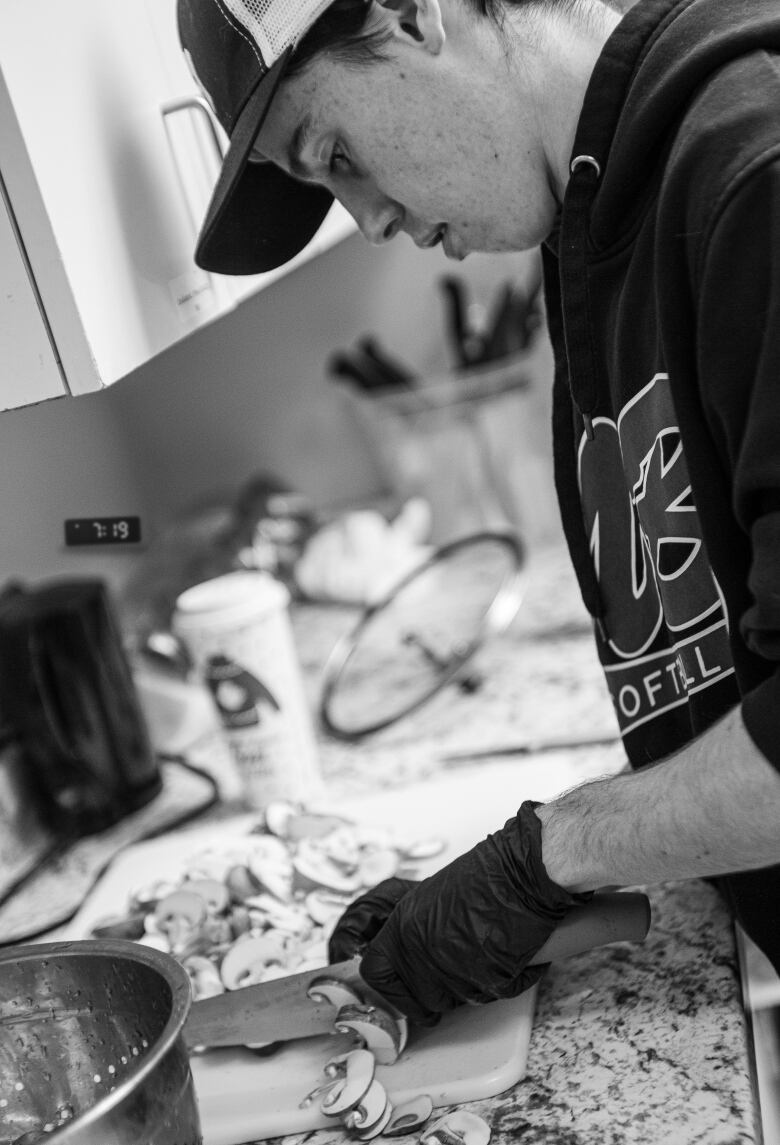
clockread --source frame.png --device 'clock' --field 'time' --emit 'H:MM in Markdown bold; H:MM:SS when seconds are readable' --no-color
**7:19**
